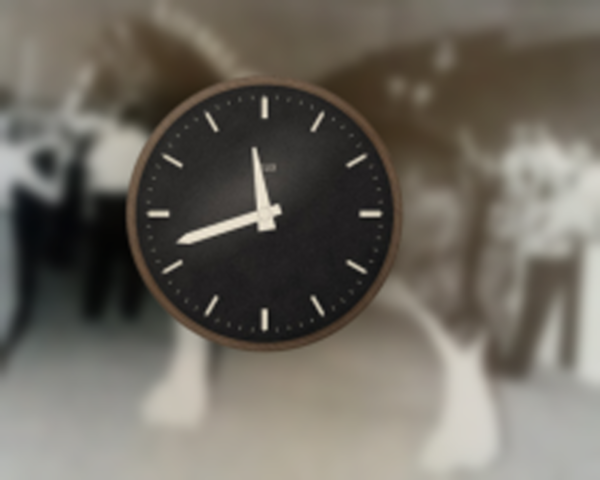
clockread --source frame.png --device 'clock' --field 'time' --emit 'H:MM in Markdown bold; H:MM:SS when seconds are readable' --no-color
**11:42**
